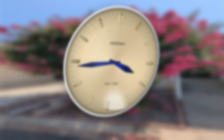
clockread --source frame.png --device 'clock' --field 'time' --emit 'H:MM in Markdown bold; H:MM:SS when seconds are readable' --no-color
**3:44**
